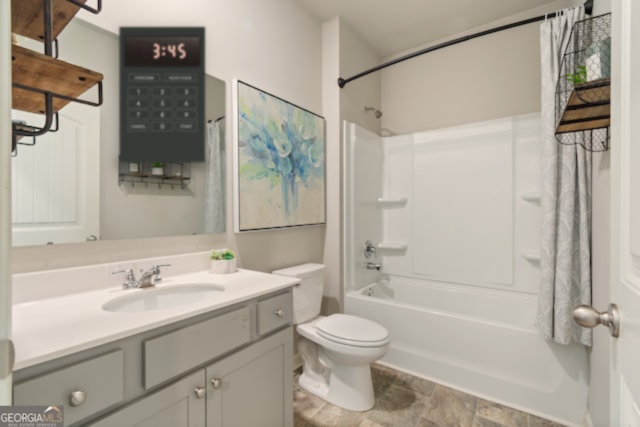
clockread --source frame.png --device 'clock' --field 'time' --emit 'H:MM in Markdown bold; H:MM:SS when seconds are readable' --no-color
**3:45**
